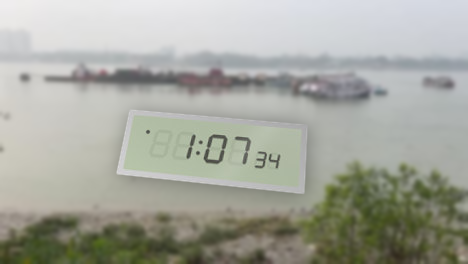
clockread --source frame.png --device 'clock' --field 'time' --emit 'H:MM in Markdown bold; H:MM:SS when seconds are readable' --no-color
**1:07:34**
